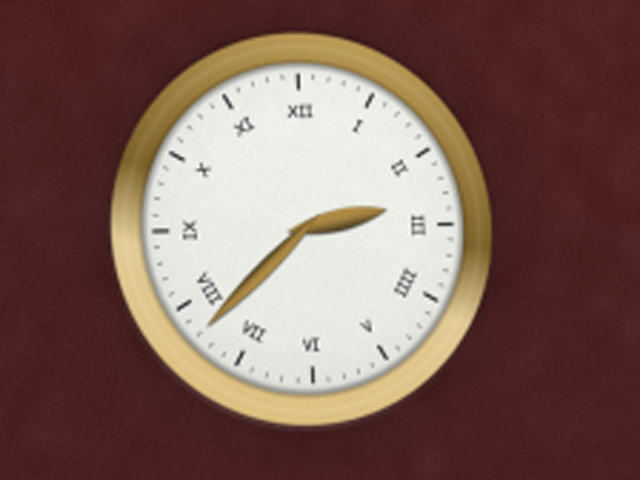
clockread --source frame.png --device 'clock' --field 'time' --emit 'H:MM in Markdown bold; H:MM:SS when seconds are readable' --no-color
**2:38**
